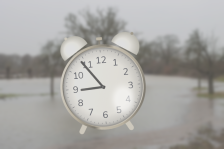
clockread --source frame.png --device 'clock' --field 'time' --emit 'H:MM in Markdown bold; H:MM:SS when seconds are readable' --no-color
**8:54**
